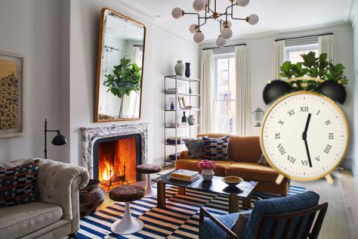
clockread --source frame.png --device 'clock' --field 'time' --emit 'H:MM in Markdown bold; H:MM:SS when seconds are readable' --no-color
**12:28**
